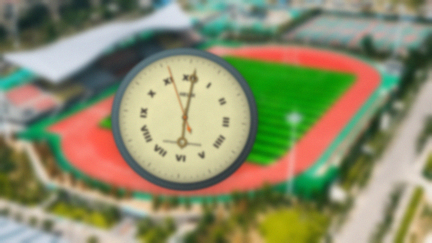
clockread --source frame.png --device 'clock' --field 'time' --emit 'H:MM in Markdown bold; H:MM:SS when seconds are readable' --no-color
**6:00:56**
